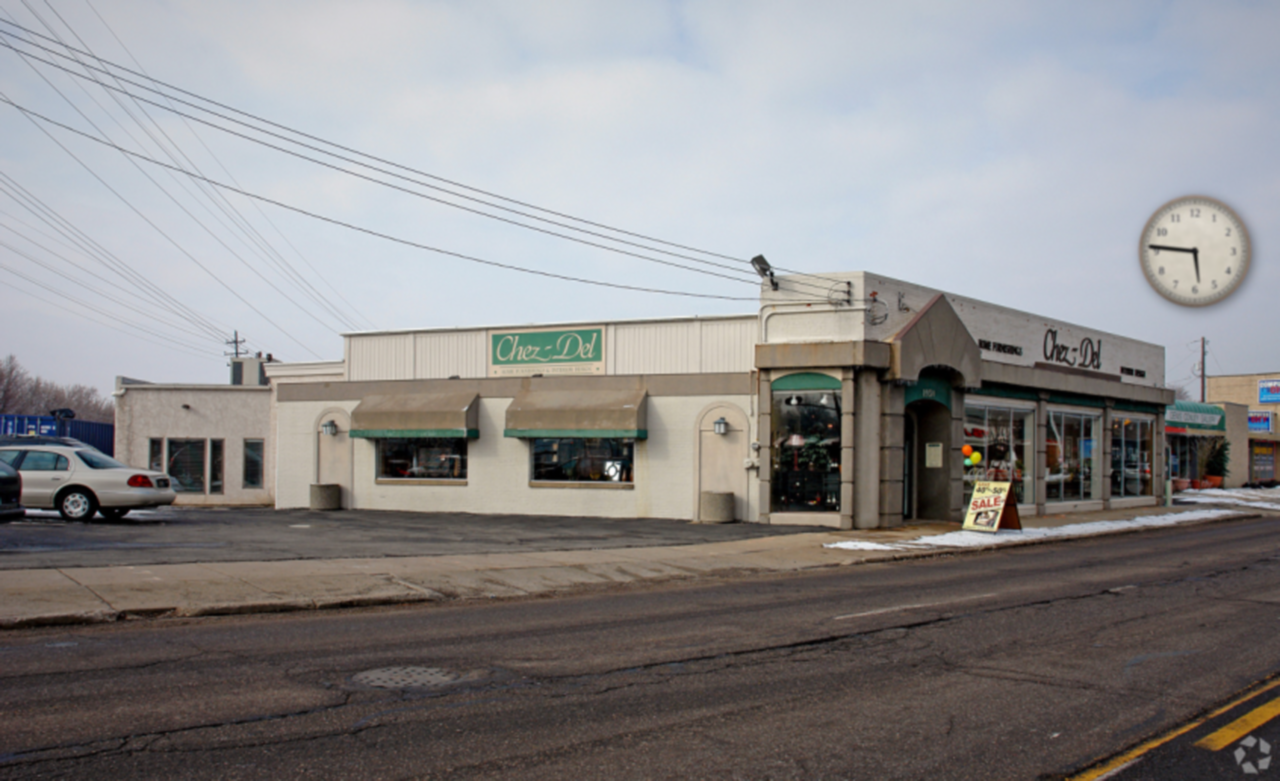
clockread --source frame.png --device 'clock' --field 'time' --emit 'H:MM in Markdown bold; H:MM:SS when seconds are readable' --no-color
**5:46**
